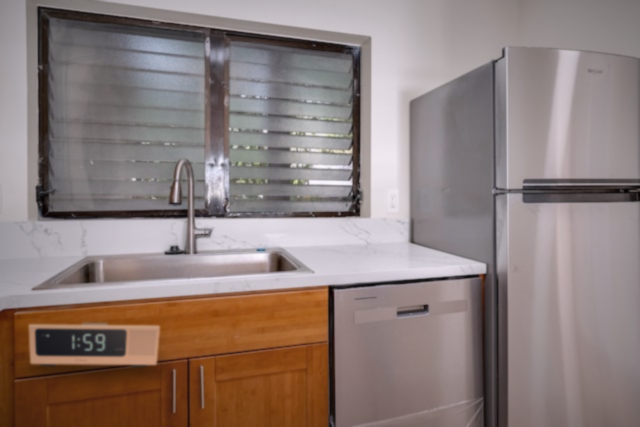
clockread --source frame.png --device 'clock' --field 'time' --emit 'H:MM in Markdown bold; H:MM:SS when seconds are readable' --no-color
**1:59**
